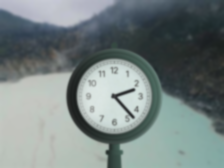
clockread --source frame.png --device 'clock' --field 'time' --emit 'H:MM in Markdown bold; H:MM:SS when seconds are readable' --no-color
**2:23**
